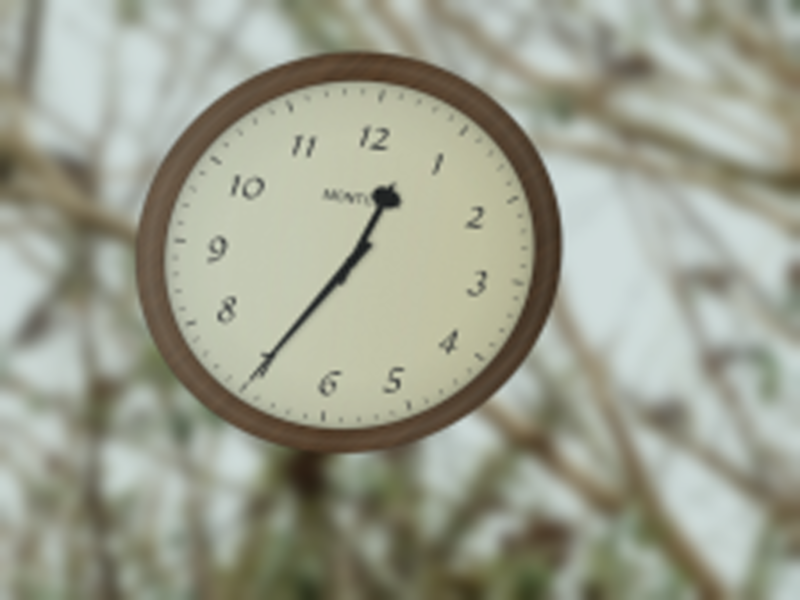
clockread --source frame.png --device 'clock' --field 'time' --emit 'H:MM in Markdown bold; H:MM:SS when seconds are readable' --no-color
**12:35**
